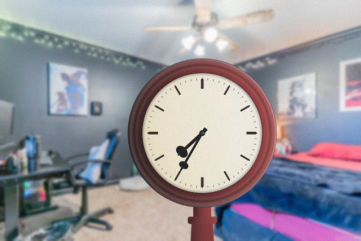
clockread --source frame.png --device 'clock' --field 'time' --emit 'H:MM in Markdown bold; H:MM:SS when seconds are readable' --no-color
**7:35**
